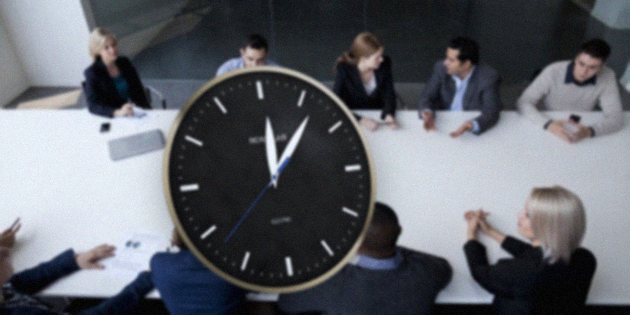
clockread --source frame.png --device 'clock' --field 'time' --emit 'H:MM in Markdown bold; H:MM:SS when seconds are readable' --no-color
**12:06:38**
